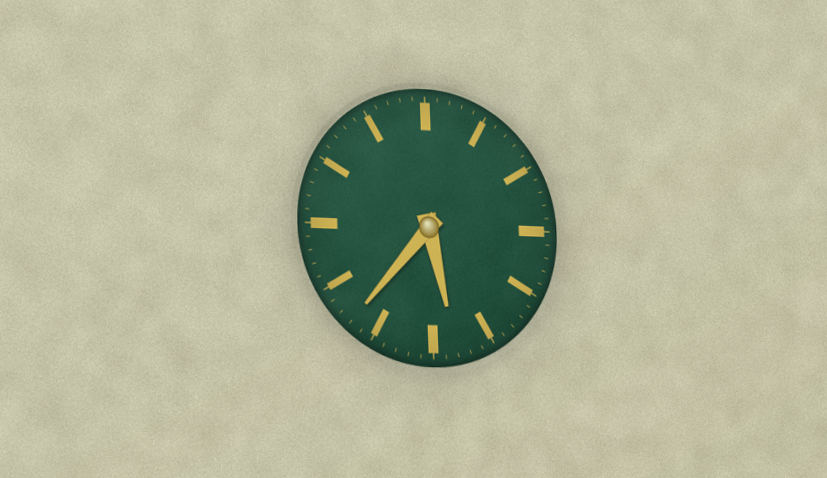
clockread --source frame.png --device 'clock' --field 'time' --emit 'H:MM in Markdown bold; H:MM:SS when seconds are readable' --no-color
**5:37**
